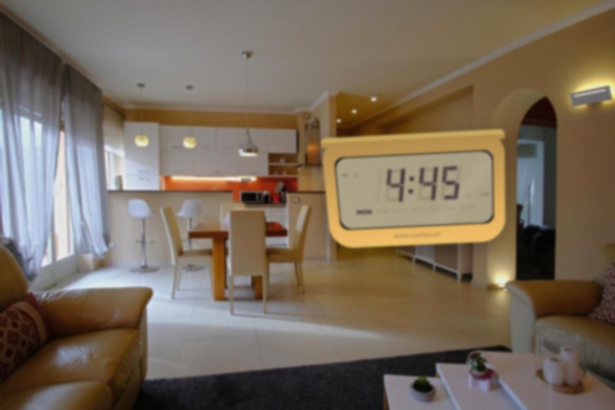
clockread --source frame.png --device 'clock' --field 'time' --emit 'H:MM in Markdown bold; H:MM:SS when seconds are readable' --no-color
**4:45**
